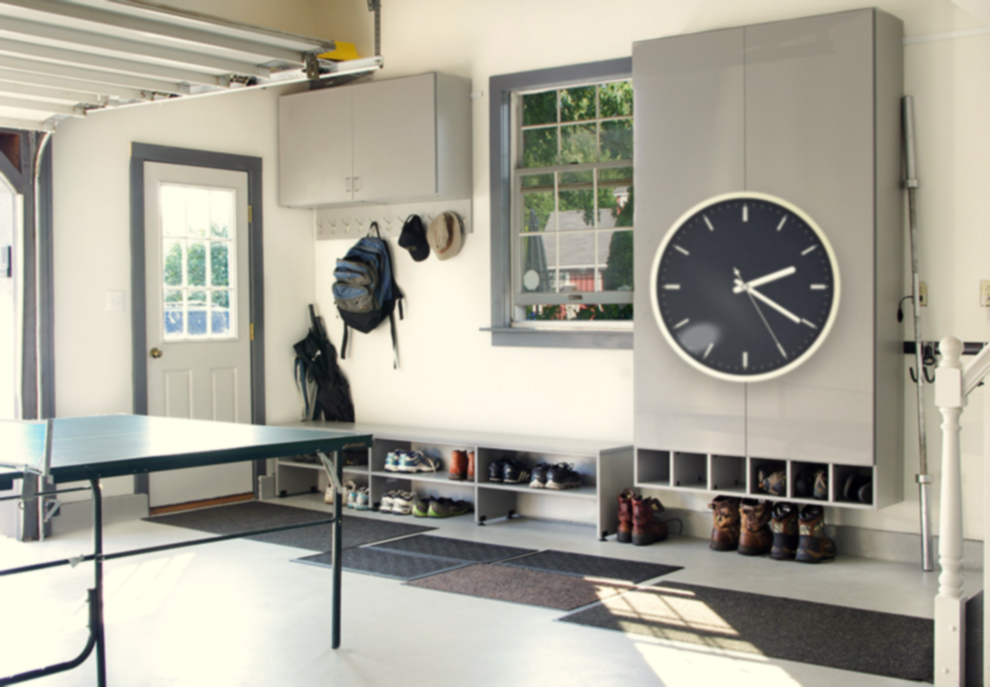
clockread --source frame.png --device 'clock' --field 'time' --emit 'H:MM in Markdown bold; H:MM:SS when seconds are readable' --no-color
**2:20:25**
